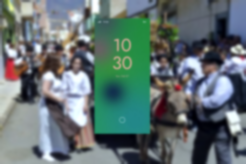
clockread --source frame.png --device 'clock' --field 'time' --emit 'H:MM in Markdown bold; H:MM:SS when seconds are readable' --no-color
**10:30**
